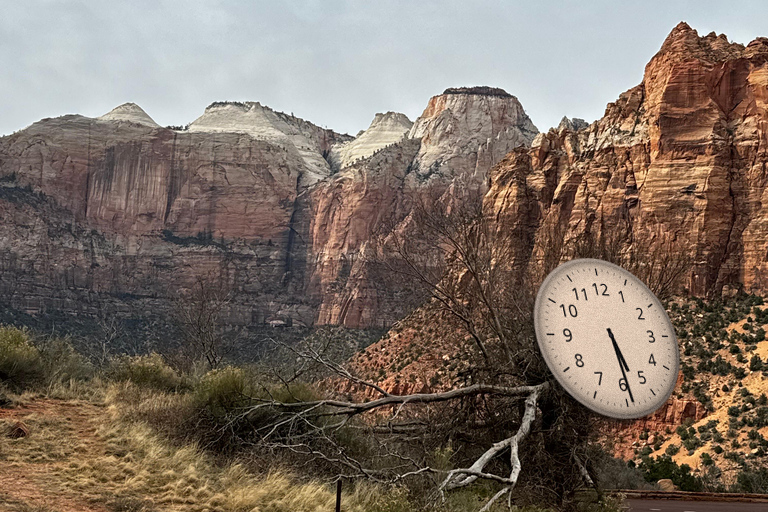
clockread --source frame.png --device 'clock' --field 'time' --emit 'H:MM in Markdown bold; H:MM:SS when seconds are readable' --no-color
**5:29**
